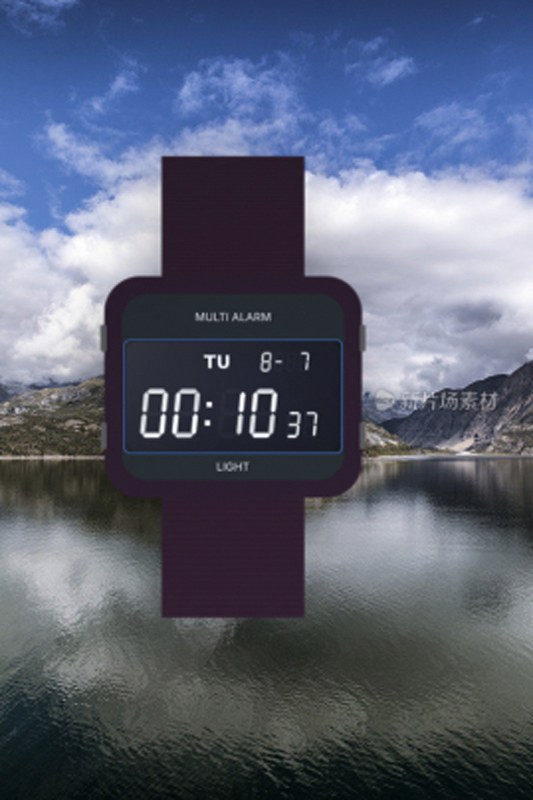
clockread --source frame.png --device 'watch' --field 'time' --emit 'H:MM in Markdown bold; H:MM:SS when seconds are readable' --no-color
**0:10:37**
